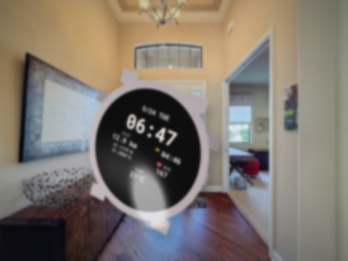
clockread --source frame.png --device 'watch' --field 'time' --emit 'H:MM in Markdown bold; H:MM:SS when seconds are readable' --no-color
**6:47**
